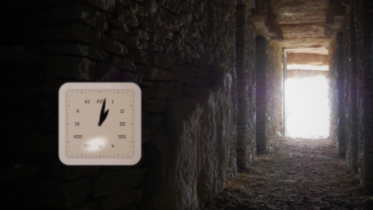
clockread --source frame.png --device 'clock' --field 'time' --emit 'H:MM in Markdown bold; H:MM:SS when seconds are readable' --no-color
**1:02**
